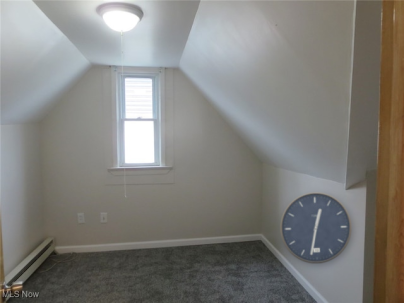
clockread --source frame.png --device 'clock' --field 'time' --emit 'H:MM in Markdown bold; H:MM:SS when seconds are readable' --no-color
**12:32**
